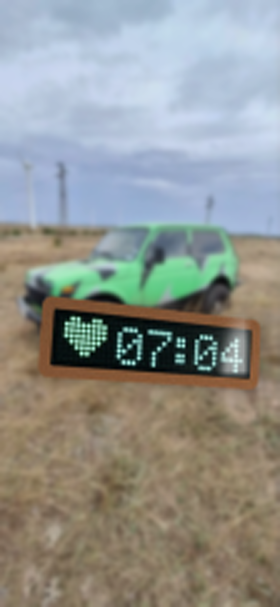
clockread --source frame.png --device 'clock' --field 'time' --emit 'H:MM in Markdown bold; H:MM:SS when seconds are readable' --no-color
**7:04**
